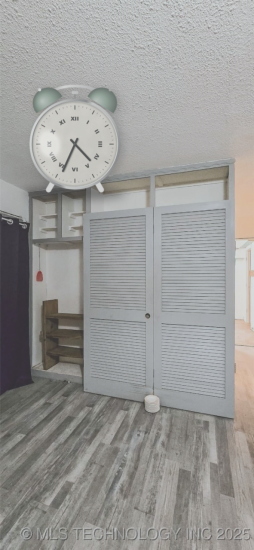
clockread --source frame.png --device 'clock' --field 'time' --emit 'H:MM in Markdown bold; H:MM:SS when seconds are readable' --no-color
**4:34**
